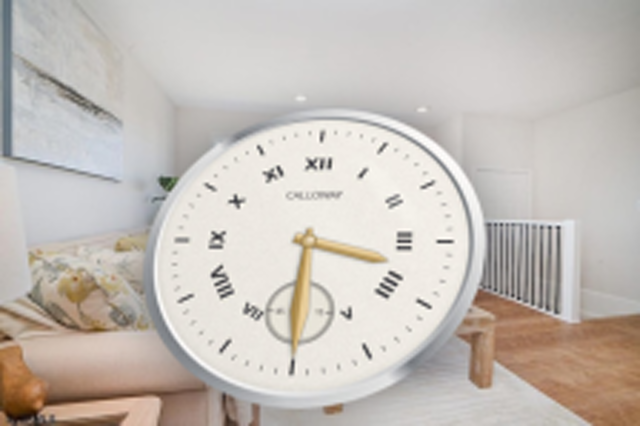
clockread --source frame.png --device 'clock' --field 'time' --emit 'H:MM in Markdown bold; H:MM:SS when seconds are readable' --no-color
**3:30**
